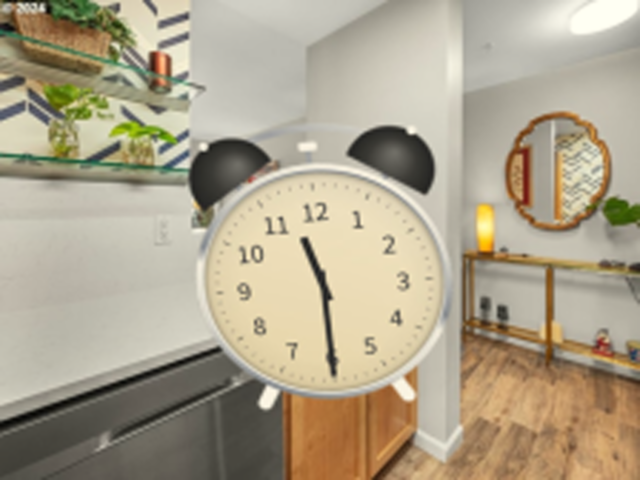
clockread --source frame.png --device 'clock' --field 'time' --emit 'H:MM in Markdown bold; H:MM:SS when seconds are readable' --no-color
**11:30**
